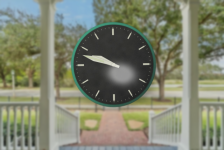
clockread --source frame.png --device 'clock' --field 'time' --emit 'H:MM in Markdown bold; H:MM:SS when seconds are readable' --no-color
**9:48**
